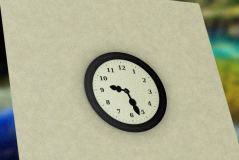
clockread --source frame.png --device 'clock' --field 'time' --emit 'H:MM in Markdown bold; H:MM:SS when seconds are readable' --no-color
**9:27**
